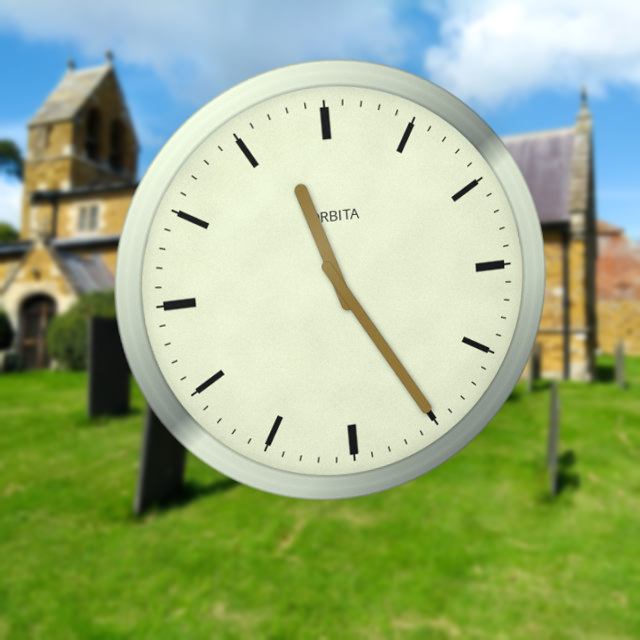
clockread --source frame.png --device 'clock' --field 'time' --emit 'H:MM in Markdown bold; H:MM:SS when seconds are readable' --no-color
**11:25**
